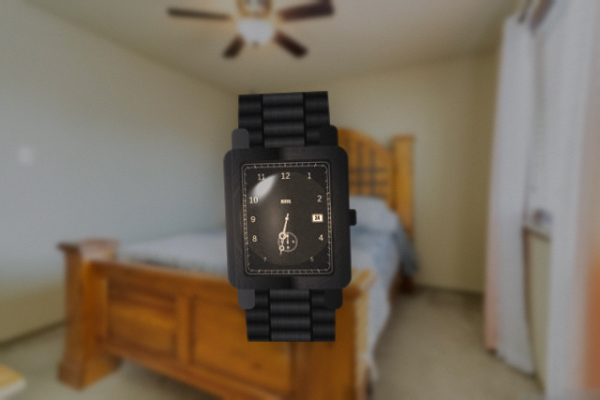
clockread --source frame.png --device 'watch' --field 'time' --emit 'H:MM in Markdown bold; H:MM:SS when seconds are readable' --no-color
**6:32**
